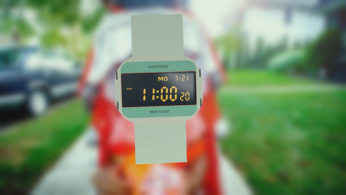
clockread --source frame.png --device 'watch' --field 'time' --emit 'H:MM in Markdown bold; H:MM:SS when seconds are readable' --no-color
**11:00:20**
